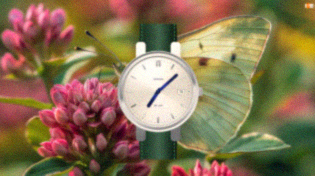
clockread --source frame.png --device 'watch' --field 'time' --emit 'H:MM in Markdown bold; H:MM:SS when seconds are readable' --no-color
**7:08**
